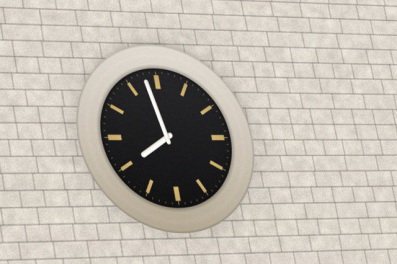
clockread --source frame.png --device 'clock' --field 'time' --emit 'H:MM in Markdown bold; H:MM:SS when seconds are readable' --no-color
**7:58**
